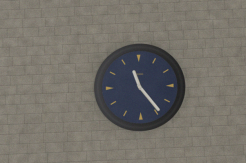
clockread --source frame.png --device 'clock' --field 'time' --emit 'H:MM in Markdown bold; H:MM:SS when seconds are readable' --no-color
**11:24**
